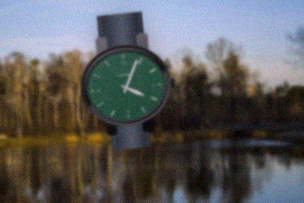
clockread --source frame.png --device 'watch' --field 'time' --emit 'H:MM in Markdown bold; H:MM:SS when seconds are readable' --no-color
**4:04**
